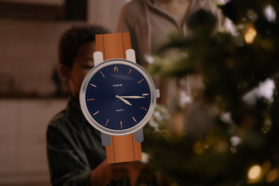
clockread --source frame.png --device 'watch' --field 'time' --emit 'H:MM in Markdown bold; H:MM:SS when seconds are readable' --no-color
**4:16**
